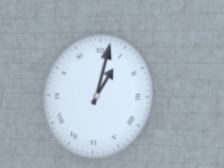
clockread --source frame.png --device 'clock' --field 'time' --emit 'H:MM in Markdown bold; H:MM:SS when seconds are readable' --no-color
**1:02**
